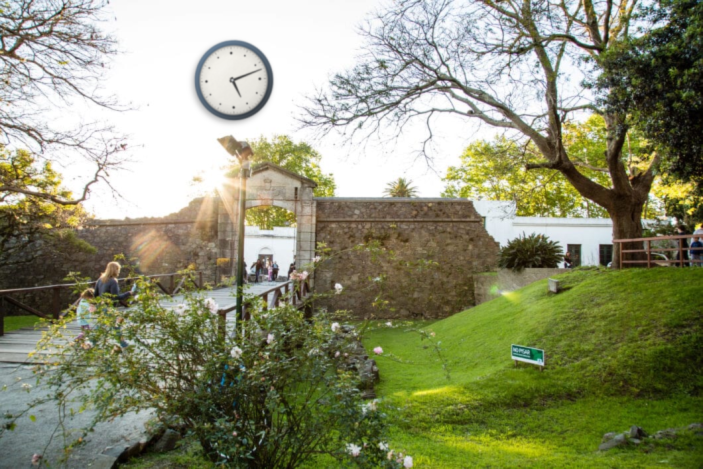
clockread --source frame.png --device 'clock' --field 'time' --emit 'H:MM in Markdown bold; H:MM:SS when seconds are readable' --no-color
**5:12**
